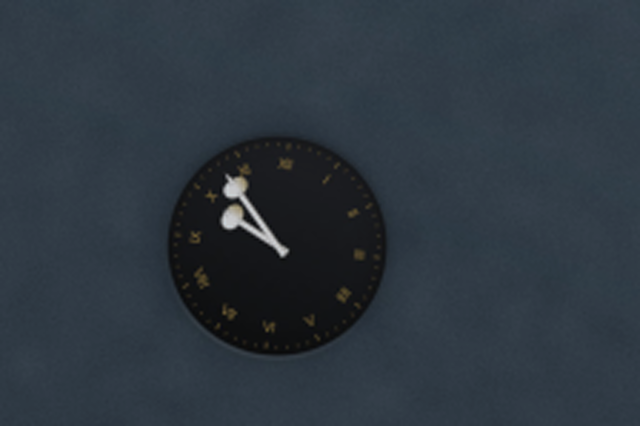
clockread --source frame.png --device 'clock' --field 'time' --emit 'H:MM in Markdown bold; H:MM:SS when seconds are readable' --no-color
**9:53**
